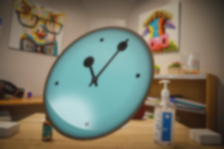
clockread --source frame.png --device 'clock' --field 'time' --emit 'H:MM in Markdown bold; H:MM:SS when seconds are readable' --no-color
**11:06**
